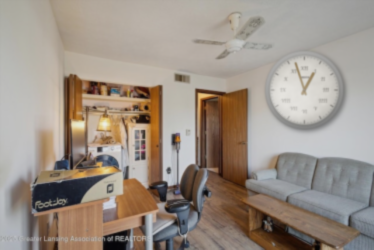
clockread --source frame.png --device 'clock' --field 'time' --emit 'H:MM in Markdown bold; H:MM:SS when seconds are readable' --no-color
**12:57**
